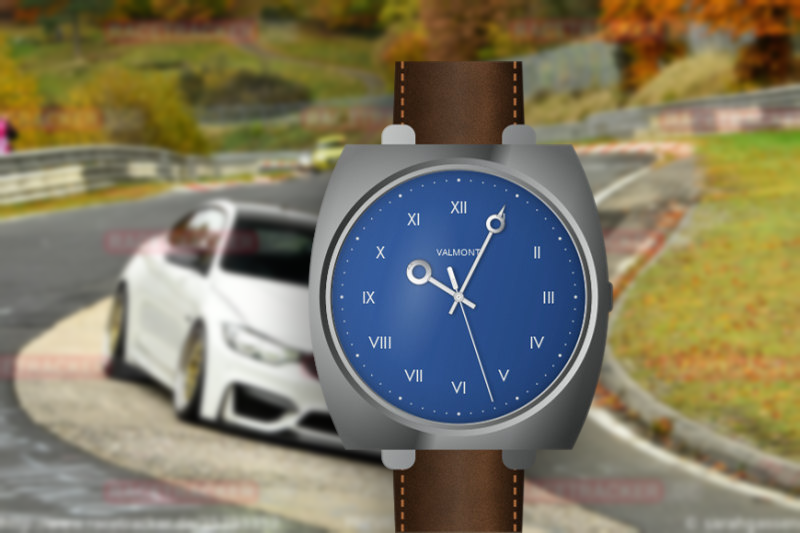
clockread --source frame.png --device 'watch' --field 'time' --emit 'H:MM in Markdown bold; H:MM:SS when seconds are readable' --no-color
**10:04:27**
